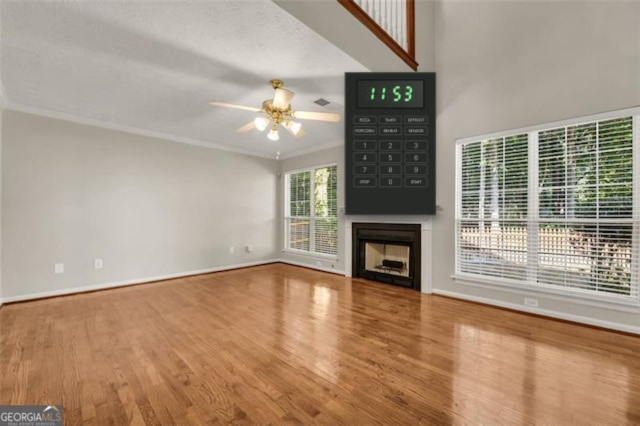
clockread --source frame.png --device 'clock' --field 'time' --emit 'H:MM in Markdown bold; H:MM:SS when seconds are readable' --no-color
**11:53**
